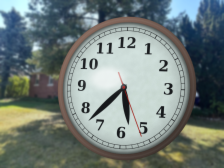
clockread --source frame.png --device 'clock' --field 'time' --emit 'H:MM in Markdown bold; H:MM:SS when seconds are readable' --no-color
**5:37:26**
